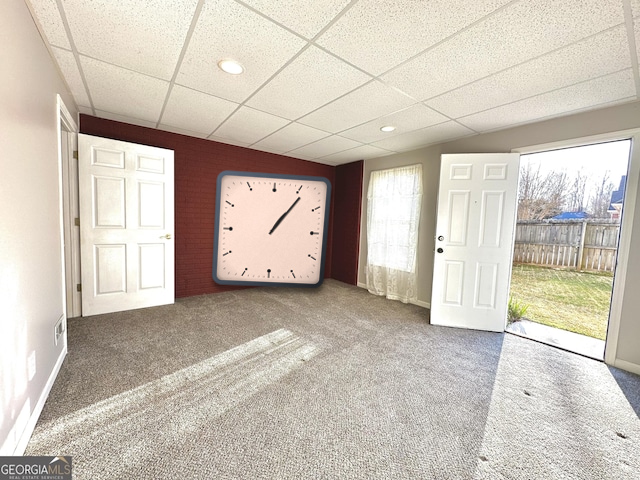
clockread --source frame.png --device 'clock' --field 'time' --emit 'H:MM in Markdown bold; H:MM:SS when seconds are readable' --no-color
**1:06**
